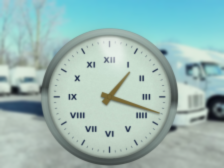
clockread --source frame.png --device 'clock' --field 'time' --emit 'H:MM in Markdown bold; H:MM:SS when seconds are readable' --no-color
**1:18**
